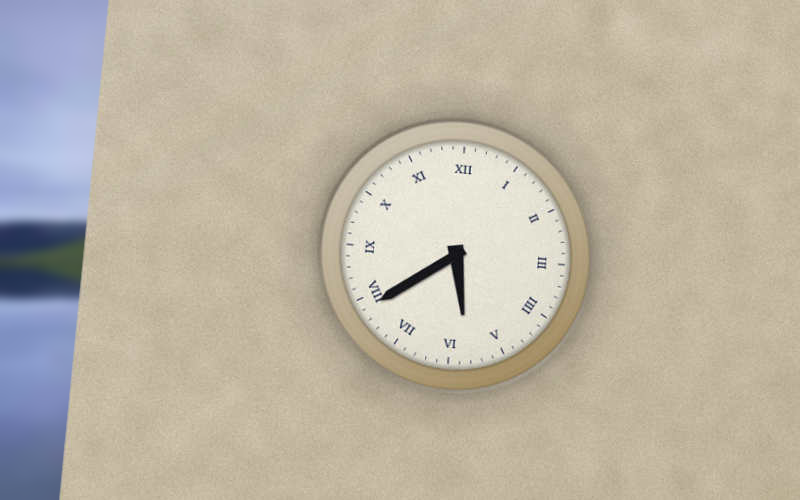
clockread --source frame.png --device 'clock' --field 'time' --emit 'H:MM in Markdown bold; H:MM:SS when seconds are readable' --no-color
**5:39**
